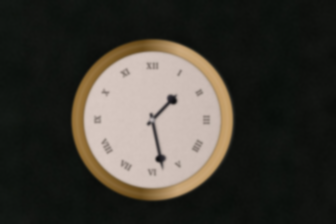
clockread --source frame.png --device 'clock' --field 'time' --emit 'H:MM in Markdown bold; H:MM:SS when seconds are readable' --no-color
**1:28**
